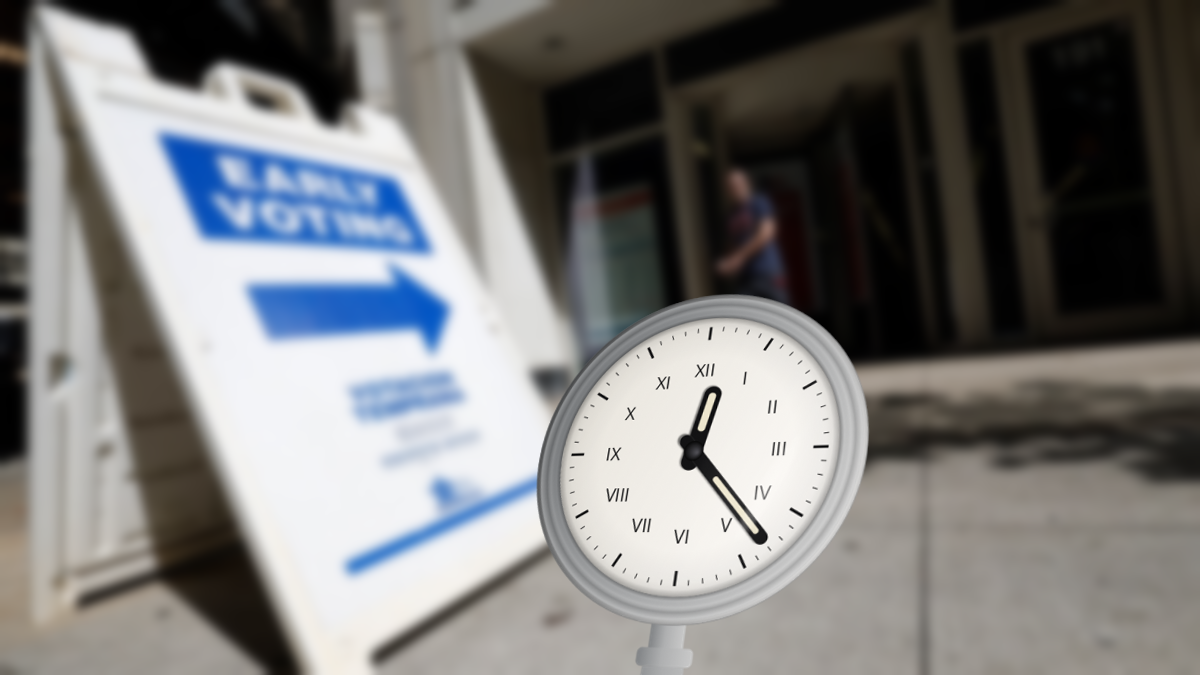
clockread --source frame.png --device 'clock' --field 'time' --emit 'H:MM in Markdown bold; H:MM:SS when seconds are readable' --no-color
**12:23**
